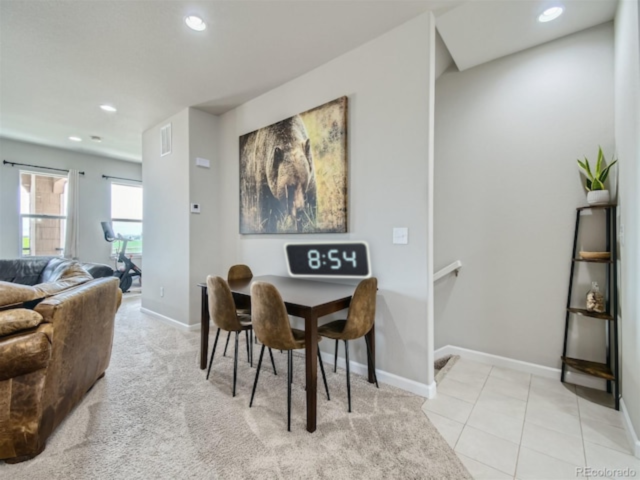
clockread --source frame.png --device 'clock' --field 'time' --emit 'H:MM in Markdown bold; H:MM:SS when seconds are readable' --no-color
**8:54**
